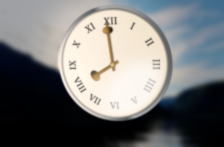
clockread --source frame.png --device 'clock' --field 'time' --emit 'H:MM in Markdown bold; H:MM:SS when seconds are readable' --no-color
**7:59**
